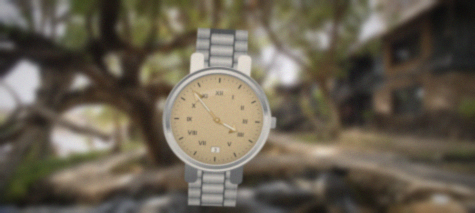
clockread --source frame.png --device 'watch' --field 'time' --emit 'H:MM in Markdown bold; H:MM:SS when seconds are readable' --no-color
**3:53**
